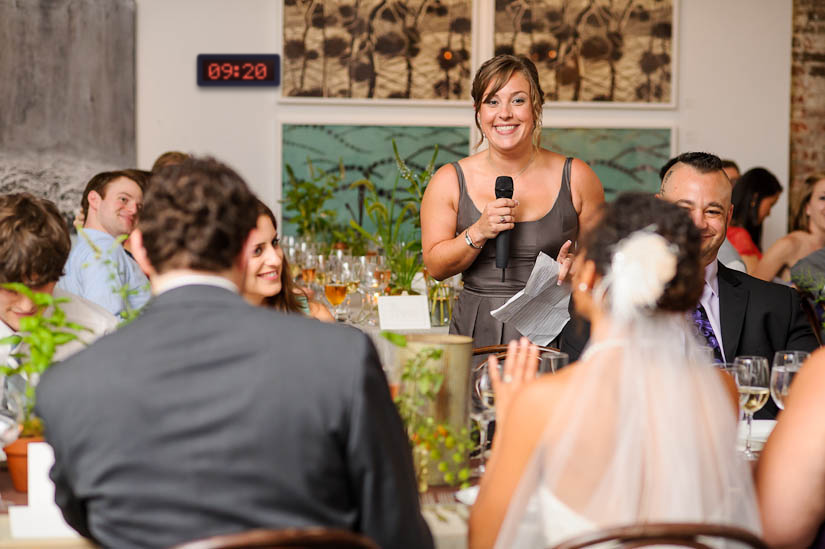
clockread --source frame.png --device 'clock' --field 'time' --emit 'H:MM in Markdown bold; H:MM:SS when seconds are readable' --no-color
**9:20**
